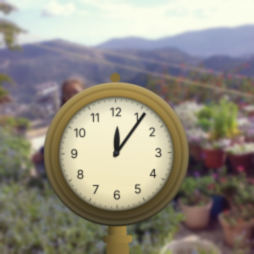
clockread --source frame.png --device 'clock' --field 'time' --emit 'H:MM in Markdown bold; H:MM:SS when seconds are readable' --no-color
**12:06**
